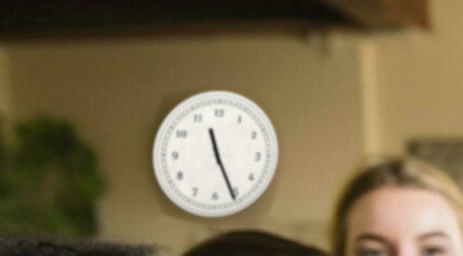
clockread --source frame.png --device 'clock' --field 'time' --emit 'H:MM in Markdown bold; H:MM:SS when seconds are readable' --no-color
**11:26**
